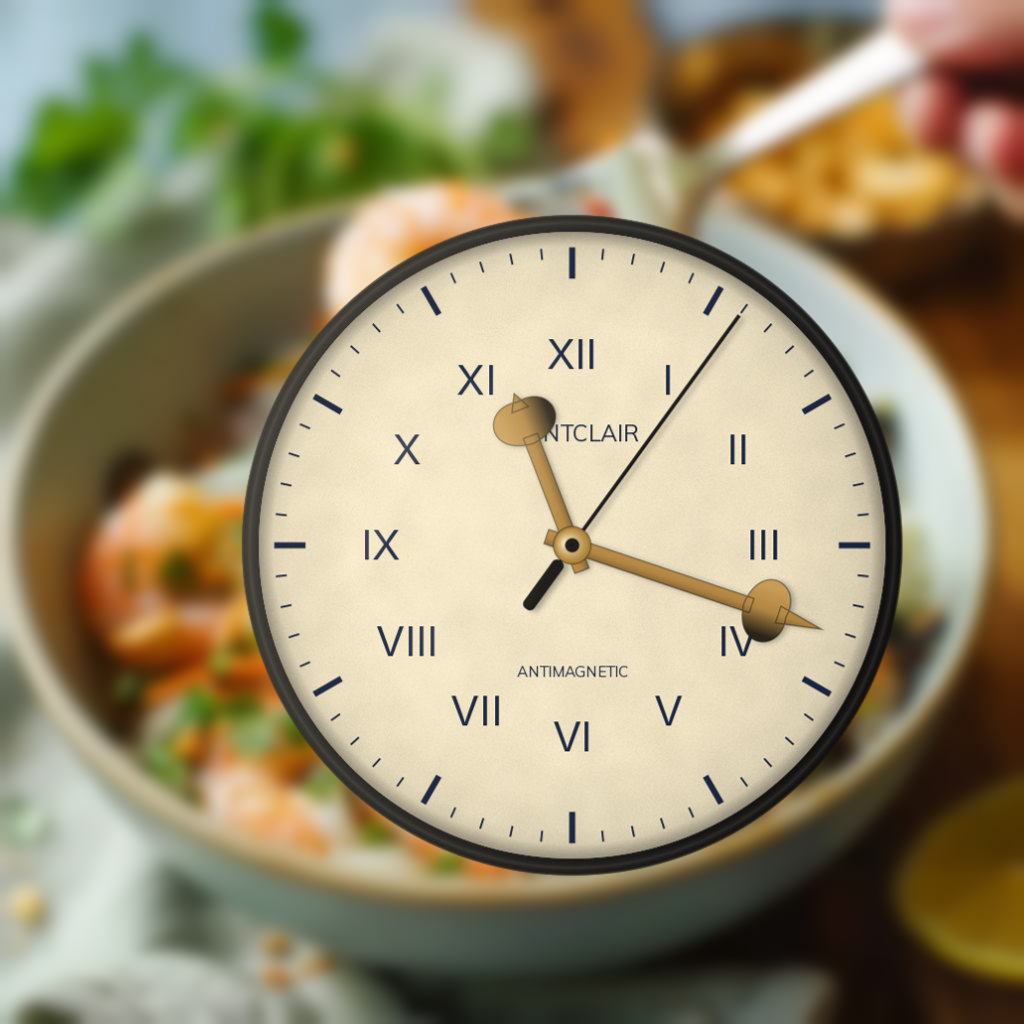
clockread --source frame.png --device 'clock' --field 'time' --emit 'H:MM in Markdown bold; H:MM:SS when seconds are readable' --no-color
**11:18:06**
